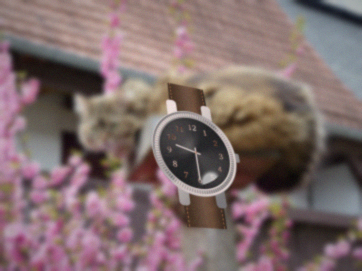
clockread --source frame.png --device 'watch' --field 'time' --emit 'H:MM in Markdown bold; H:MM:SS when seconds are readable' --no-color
**9:30**
